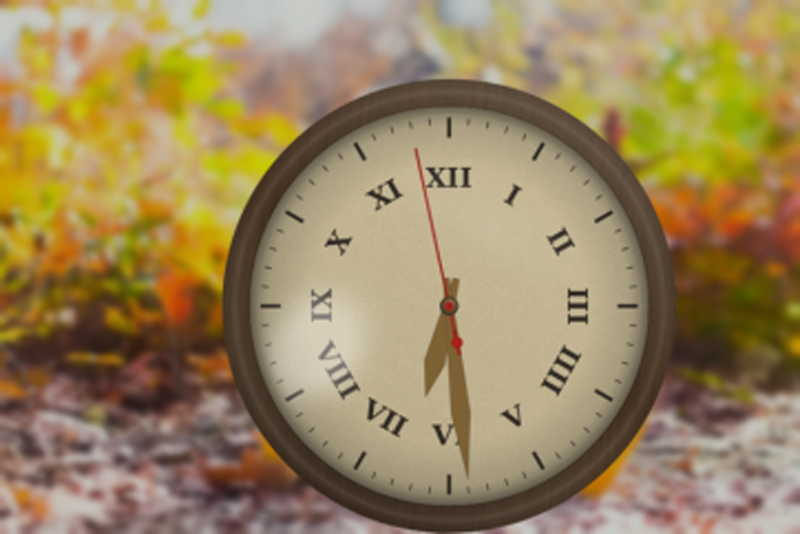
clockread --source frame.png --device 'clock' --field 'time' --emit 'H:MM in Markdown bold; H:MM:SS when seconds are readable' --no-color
**6:28:58**
